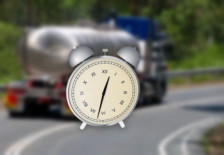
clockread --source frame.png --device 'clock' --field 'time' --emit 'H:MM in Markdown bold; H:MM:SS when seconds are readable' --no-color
**12:32**
